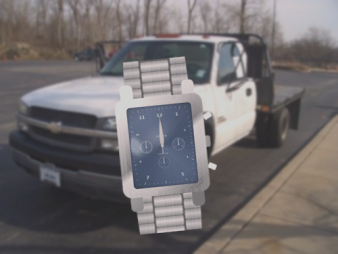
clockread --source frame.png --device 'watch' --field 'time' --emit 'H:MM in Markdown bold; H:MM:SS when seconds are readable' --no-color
**12:00**
